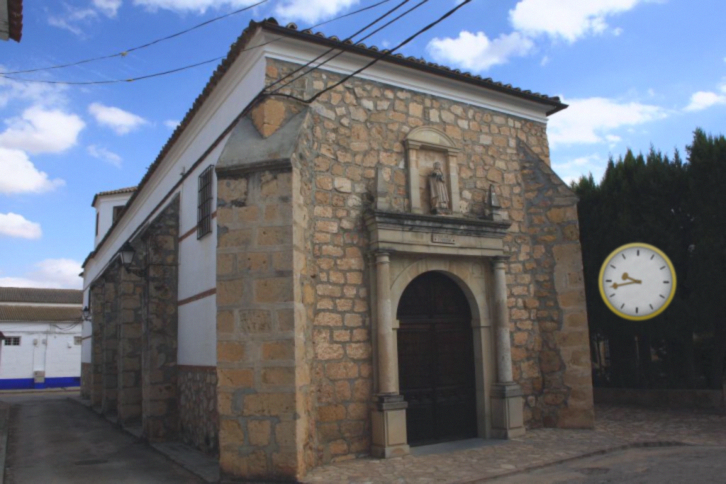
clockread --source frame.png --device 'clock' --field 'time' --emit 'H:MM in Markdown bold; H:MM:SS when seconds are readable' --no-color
**9:43**
